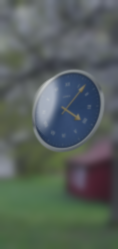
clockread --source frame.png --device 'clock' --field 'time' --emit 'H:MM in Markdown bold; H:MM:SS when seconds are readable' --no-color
**4:07**
